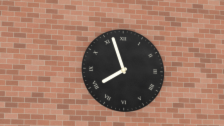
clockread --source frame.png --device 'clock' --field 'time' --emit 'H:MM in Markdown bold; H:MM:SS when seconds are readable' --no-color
**7:57**
